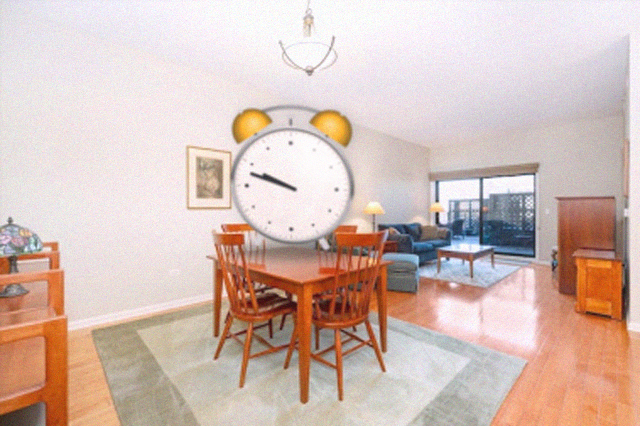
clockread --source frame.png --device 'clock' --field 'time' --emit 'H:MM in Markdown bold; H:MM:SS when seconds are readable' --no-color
**9:48**
